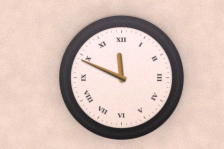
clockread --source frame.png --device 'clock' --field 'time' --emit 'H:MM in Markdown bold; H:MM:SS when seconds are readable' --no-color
**11:49**
